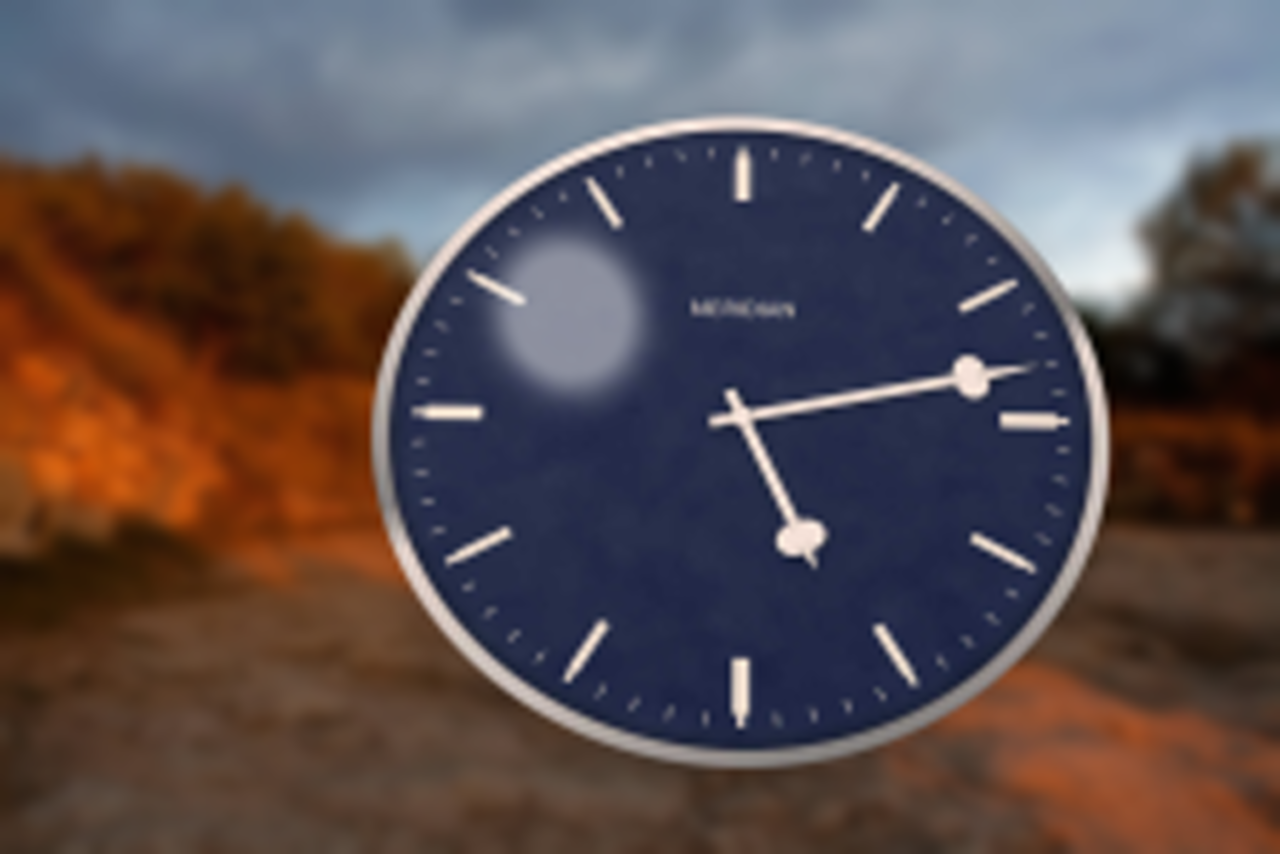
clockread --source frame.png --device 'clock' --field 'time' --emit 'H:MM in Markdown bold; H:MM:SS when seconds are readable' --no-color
**5:13**
